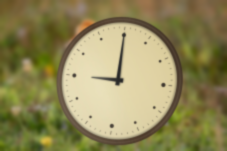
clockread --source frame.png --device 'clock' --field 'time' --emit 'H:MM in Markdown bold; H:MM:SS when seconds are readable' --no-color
**9:00**
